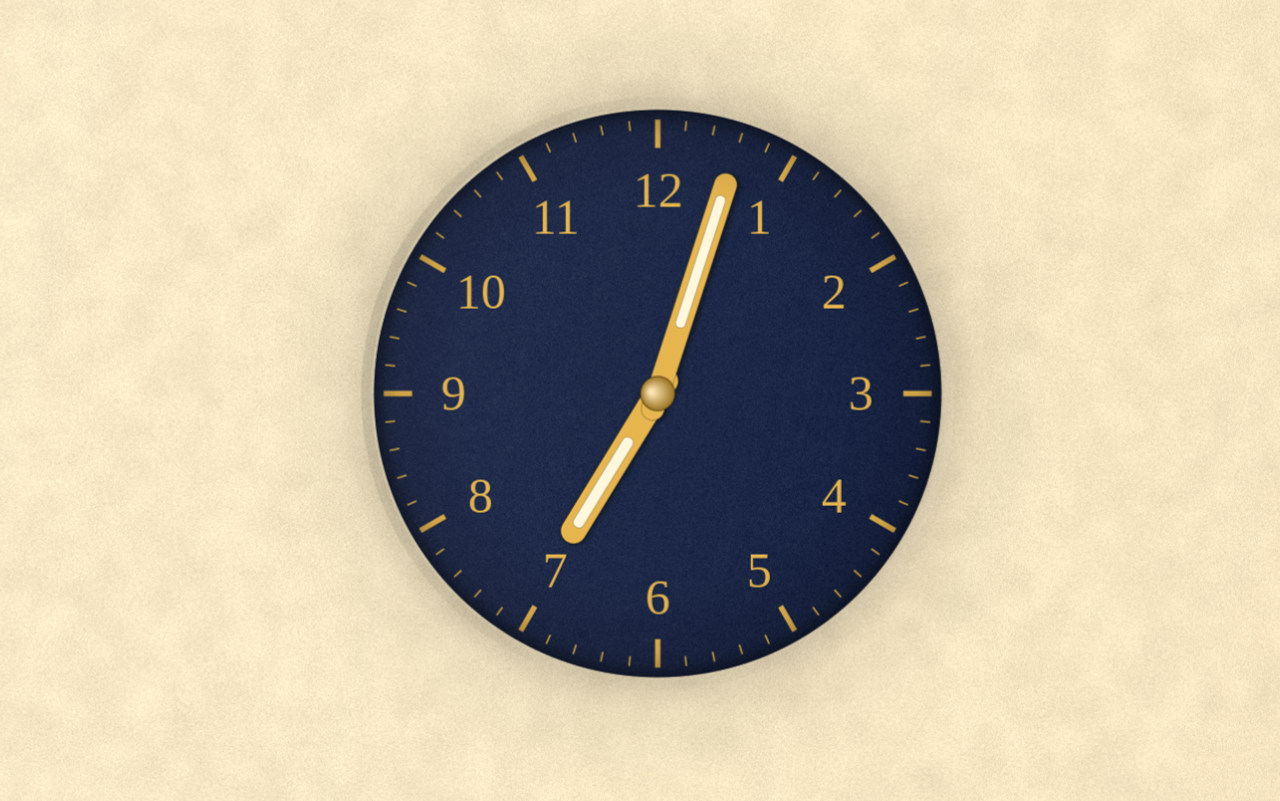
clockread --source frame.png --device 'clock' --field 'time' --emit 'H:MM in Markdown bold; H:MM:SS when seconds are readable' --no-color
**7:03**
